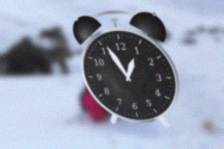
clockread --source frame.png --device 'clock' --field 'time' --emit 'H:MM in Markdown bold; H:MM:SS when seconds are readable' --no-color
**12:56**
